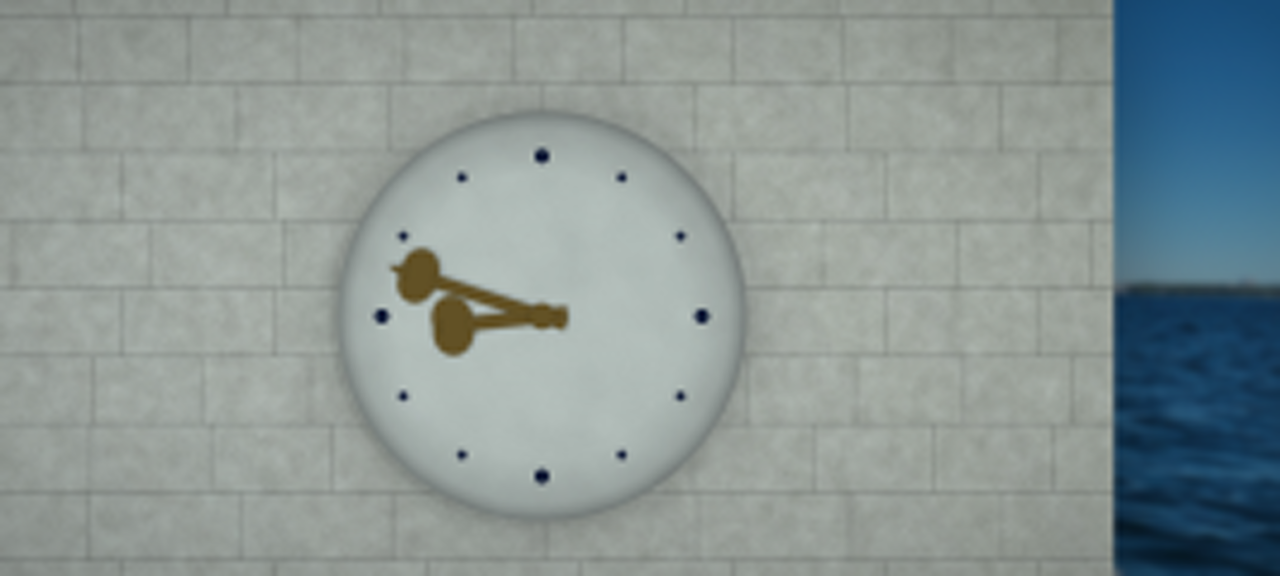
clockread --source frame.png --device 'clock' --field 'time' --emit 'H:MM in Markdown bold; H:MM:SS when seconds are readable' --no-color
**8:48**
